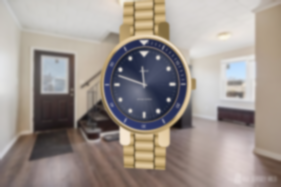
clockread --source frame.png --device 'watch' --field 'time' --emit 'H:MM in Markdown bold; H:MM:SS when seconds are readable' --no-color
**11:48**
